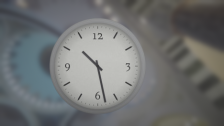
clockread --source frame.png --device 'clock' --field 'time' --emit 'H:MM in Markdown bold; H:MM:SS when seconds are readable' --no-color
**10:28**
